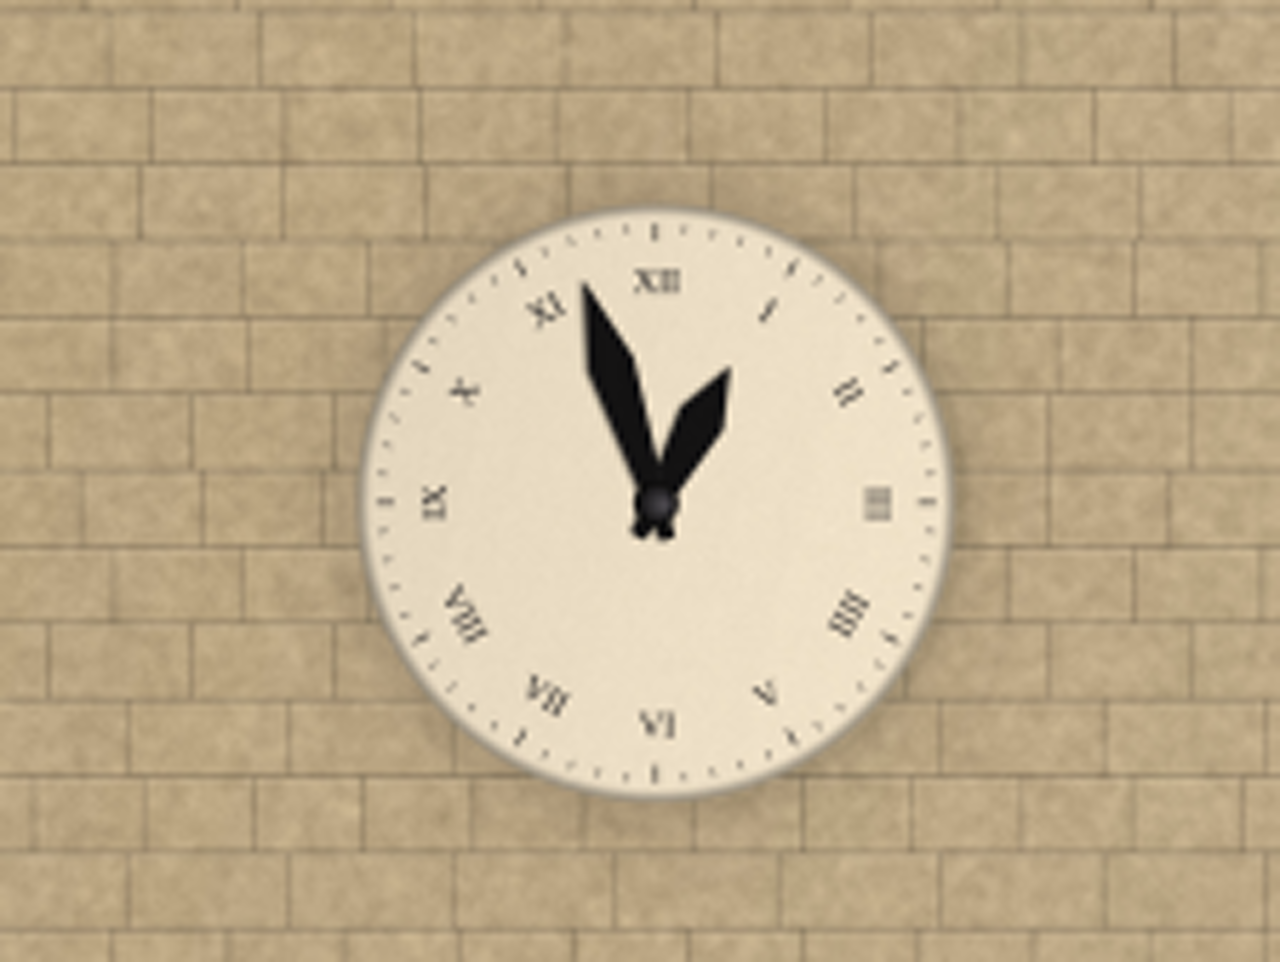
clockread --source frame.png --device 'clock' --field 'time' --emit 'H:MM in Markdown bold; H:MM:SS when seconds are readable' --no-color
**12:57**
